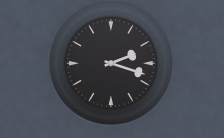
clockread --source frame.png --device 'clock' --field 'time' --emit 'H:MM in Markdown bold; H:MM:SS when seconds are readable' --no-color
**2:18**
